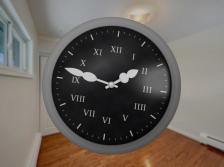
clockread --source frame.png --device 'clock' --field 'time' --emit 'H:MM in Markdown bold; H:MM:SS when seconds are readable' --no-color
**1:47**
